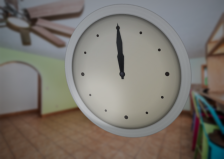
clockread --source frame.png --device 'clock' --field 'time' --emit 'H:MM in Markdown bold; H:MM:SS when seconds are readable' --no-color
**12:00**
